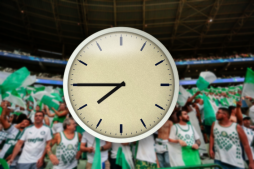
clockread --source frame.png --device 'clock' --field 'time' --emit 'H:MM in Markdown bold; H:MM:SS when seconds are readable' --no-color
**7:45**
